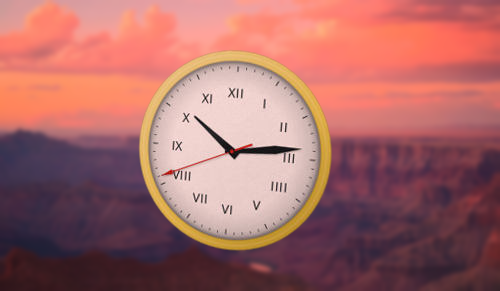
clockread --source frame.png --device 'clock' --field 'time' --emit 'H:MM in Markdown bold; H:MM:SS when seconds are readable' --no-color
**10:13:41**
